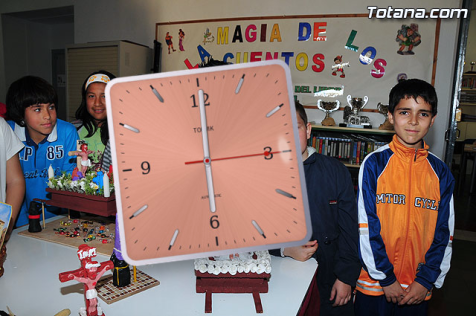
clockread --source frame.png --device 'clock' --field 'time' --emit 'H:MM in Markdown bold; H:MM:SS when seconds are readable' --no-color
**6:00:15**
